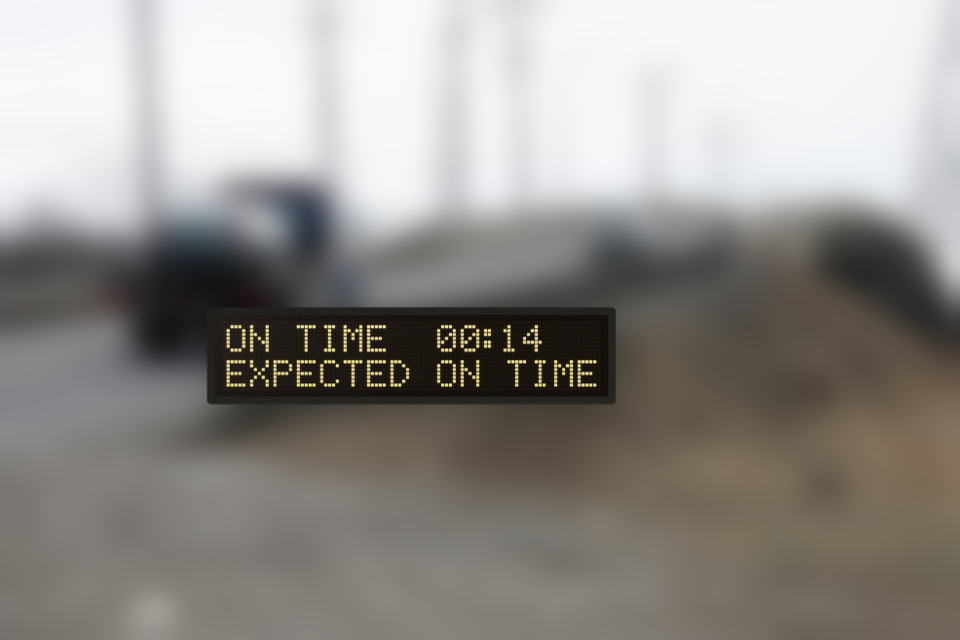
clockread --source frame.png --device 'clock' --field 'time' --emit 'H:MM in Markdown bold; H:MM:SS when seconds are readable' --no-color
**0:14**
